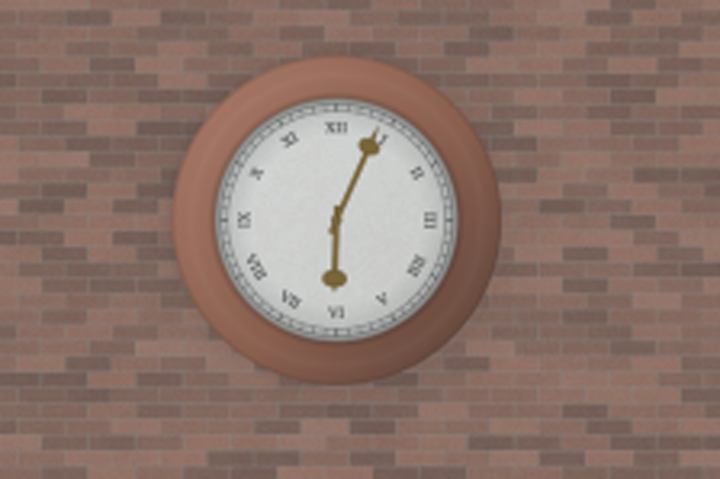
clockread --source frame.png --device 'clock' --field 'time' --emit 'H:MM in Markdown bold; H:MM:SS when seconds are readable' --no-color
**6:04**
